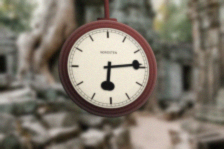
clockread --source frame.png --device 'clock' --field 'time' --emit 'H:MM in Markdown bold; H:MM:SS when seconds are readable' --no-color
**6:14**
